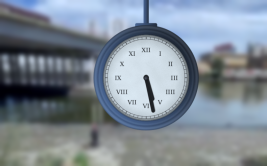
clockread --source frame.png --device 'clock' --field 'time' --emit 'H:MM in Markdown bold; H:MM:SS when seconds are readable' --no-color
**5:28**
